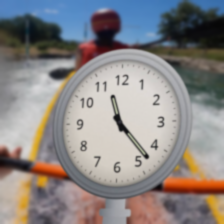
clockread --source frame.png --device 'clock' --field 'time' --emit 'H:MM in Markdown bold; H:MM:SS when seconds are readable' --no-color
**11:23**
